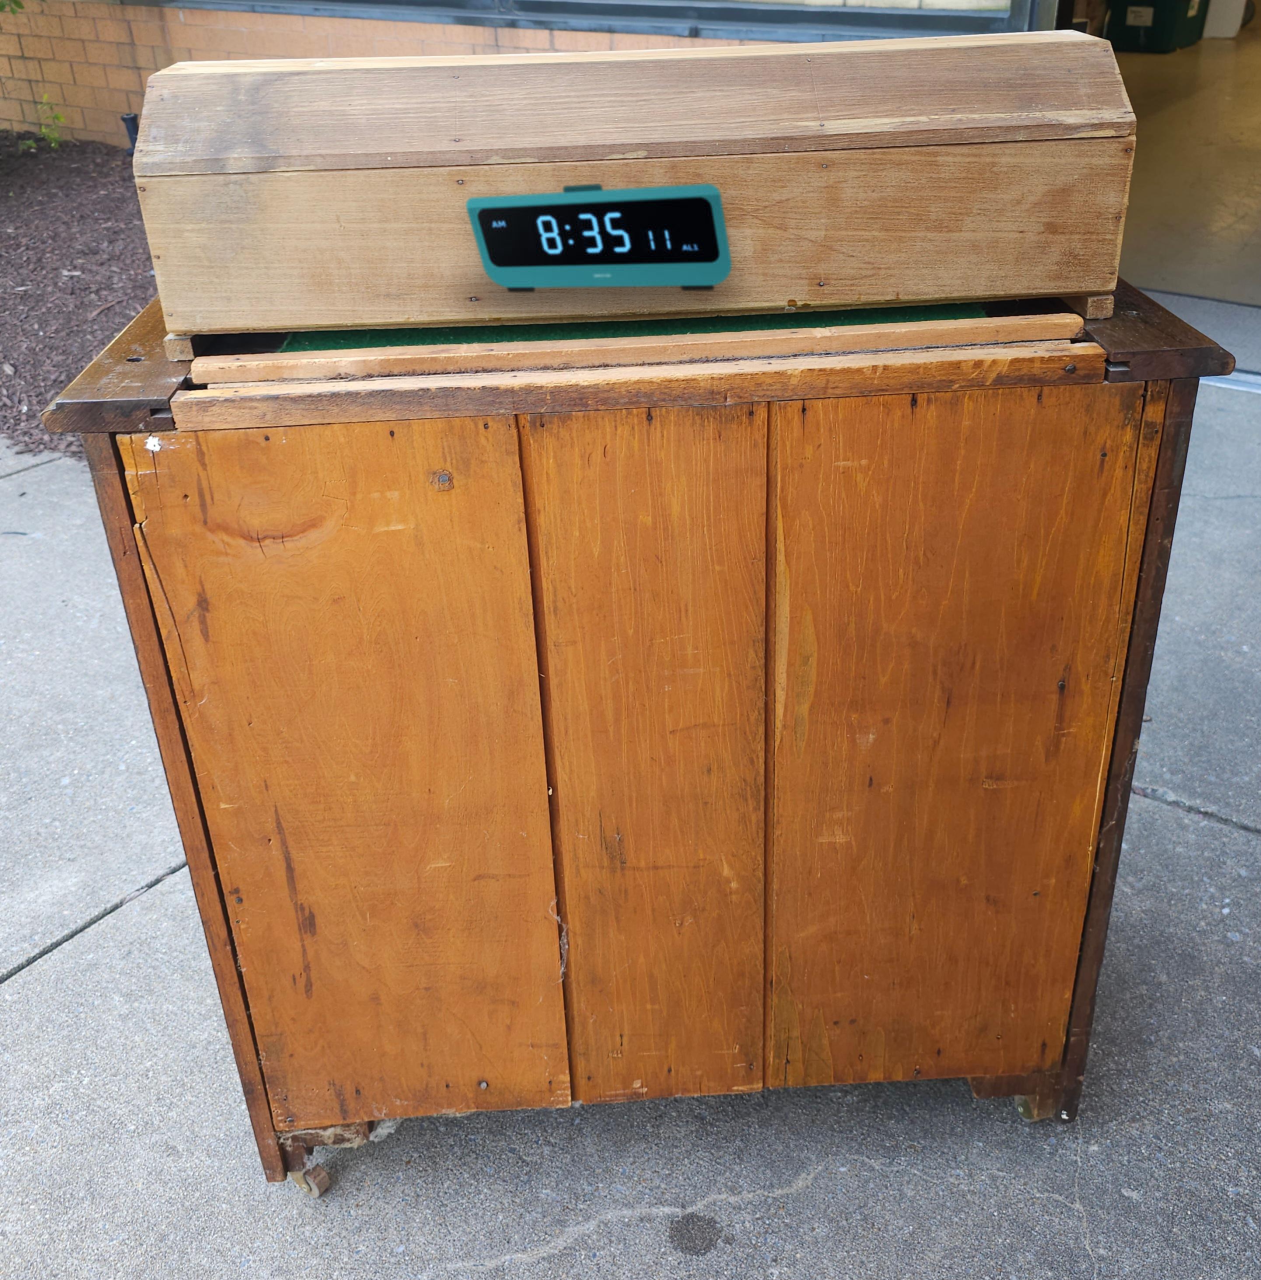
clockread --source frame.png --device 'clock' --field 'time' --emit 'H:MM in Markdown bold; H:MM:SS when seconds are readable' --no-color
**8:35:11**
